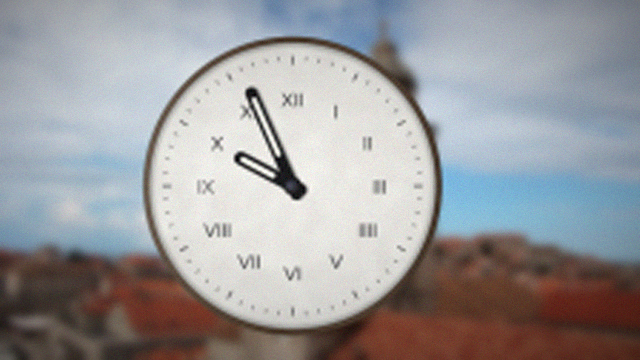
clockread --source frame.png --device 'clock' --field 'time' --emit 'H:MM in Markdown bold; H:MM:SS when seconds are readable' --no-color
**9:56**
